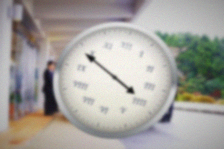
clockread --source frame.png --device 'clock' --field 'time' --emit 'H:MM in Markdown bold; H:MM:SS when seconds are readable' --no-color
**3:49**
